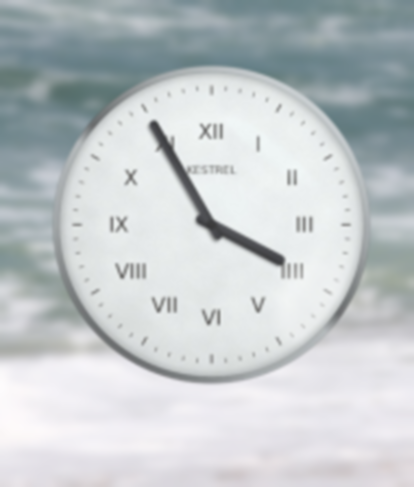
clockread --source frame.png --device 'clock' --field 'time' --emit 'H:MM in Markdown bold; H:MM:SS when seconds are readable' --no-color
**3:55**
